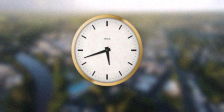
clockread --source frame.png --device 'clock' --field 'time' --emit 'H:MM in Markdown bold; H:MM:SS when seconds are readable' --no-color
**5:42**
